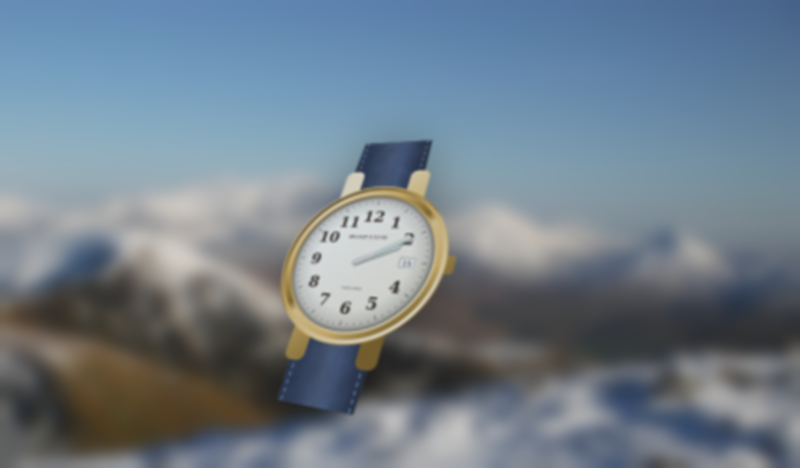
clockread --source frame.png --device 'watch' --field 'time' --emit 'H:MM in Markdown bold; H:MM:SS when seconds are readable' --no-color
**2:10**
